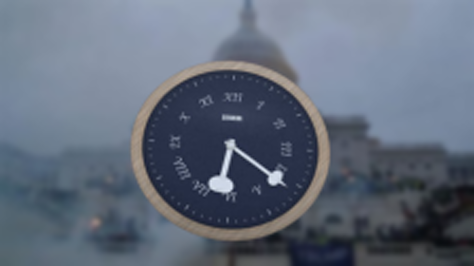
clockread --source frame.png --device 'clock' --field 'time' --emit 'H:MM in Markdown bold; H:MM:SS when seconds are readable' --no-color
**6:21**
